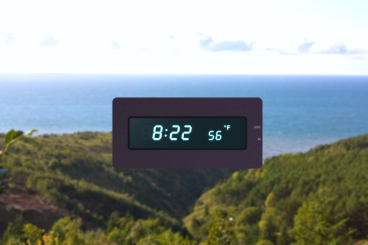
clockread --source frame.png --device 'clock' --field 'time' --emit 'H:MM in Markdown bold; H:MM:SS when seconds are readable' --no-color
**8:22**
